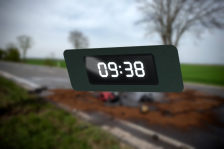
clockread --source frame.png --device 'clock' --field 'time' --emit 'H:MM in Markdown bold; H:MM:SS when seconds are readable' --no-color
**9:38**
